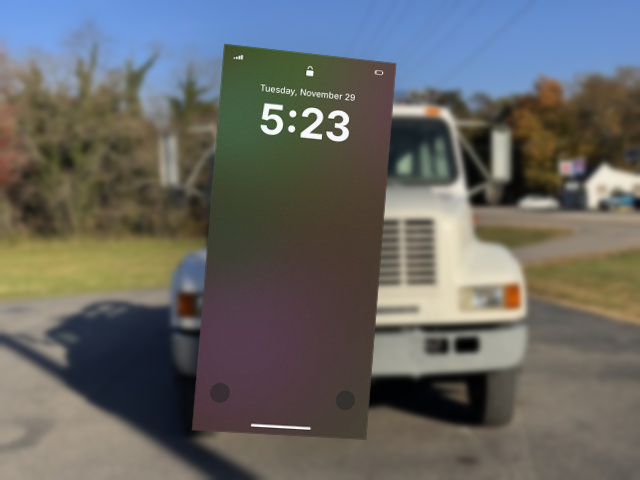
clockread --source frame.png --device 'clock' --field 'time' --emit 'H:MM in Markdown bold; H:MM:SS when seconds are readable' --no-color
**5:23**
